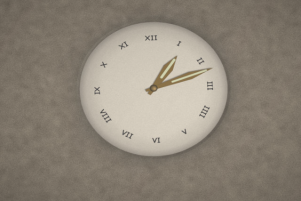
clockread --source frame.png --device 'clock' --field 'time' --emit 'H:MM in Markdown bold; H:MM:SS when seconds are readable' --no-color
**1:12**
